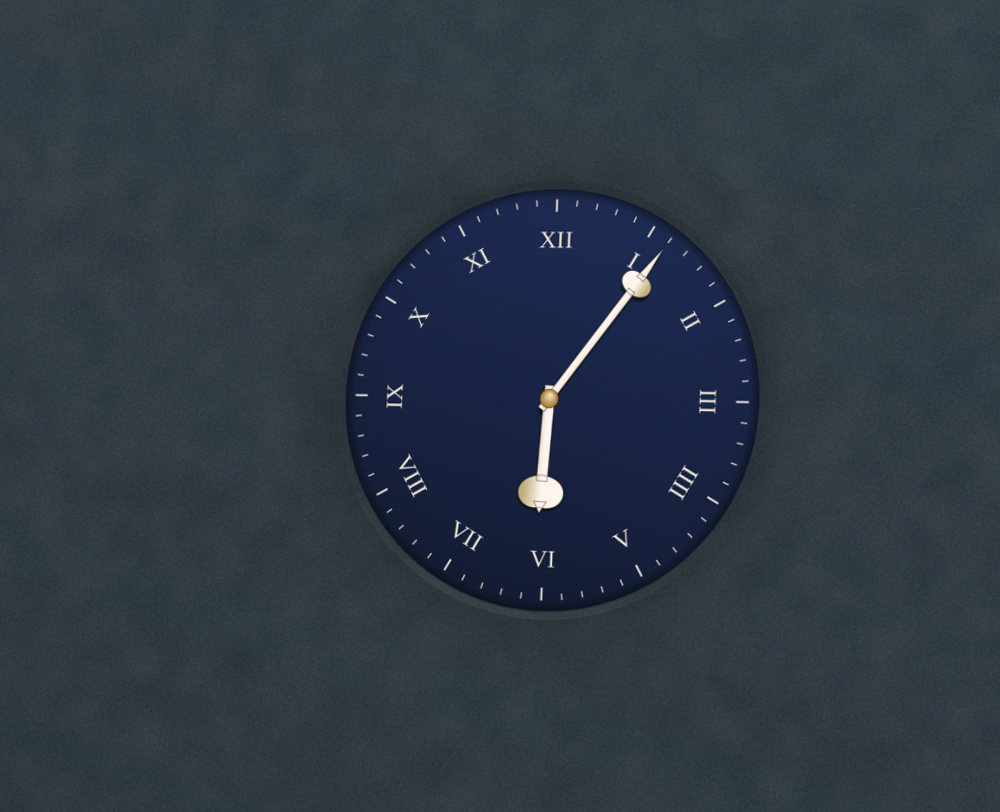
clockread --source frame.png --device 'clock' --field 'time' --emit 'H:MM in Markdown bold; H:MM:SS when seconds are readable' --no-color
**6:06**
